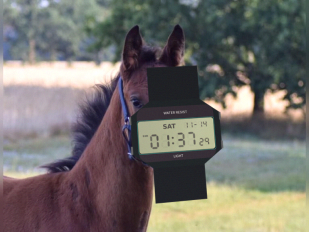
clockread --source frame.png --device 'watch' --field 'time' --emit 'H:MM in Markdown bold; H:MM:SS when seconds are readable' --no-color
**1:37:29**
